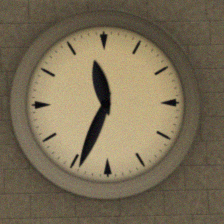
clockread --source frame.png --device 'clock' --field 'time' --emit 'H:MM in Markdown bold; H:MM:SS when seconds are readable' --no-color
**11:34**
